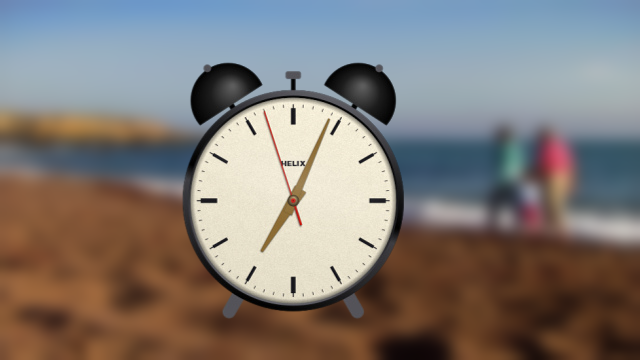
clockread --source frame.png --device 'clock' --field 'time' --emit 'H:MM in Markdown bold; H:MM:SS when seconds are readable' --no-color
**7:03:57**
